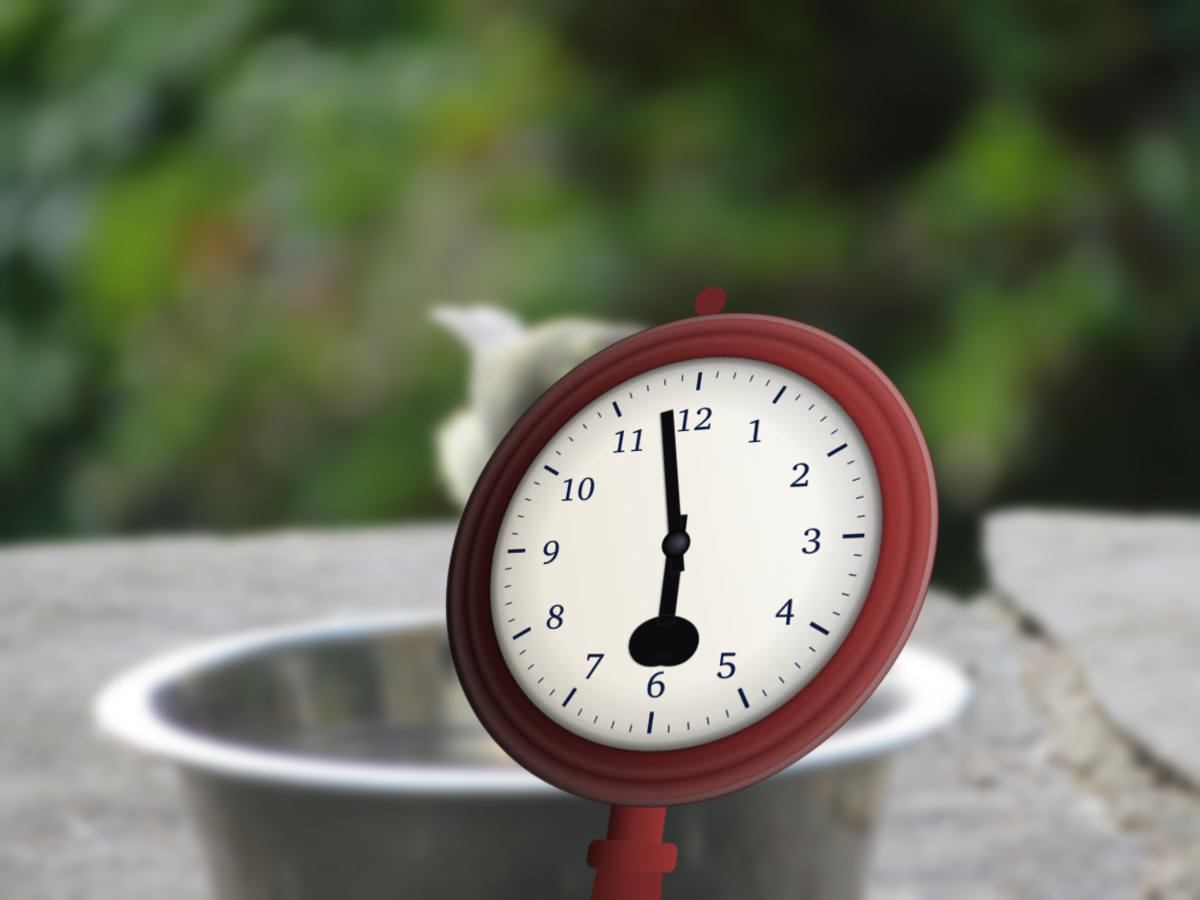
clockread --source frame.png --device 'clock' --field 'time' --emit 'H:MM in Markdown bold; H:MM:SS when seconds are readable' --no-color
**5:58**
